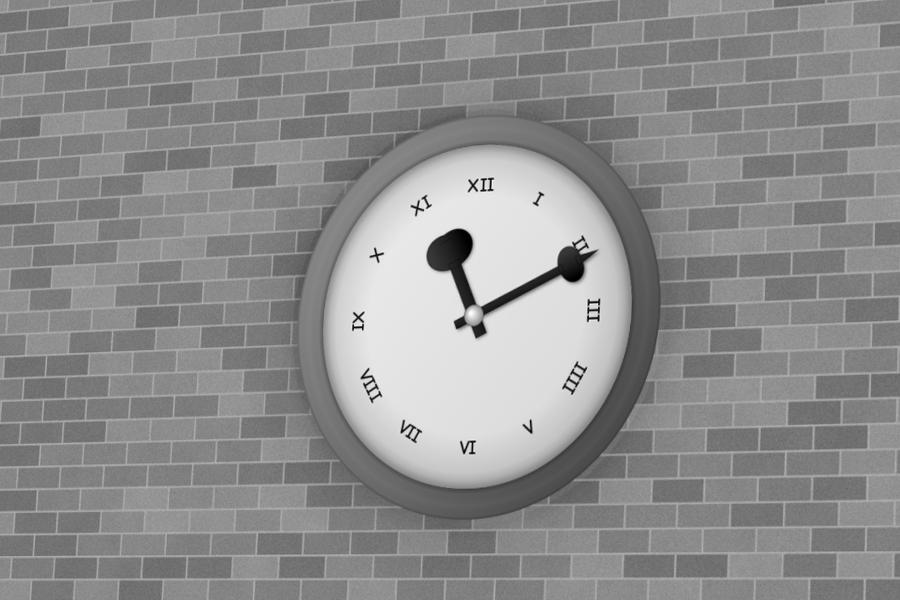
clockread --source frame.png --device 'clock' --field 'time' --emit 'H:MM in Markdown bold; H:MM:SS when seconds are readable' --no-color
**11:11**
